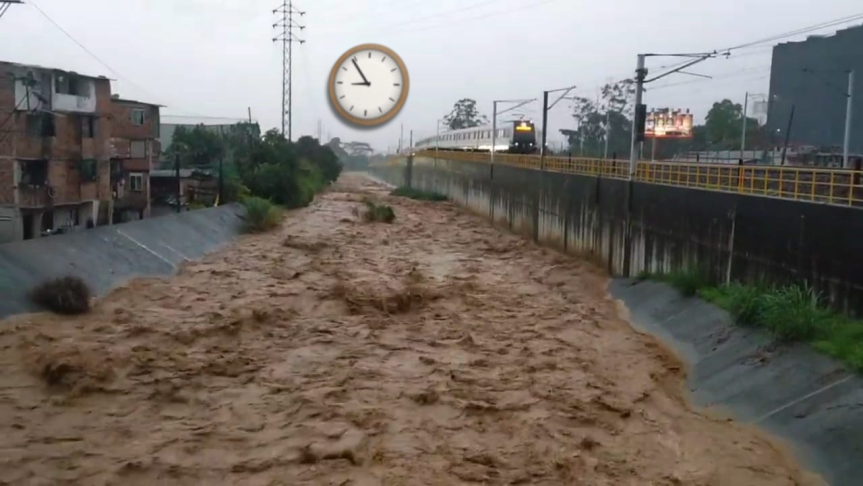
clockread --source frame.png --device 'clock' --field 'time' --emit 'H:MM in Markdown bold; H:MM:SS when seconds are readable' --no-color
**8:54**
